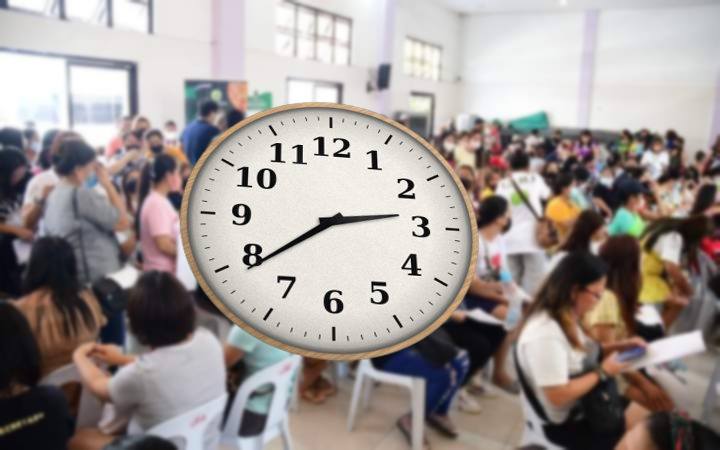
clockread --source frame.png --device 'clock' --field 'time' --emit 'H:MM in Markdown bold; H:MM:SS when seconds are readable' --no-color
**2:39**
